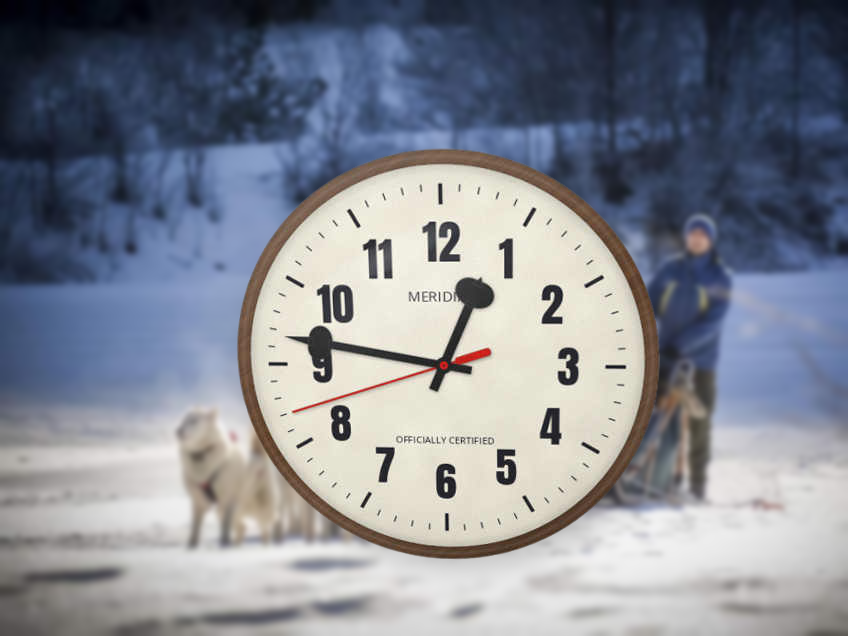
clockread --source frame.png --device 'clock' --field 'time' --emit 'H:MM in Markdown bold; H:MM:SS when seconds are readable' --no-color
**12:46:42**
